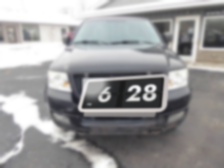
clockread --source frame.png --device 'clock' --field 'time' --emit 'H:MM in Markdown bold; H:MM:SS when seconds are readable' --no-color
**6:28**
